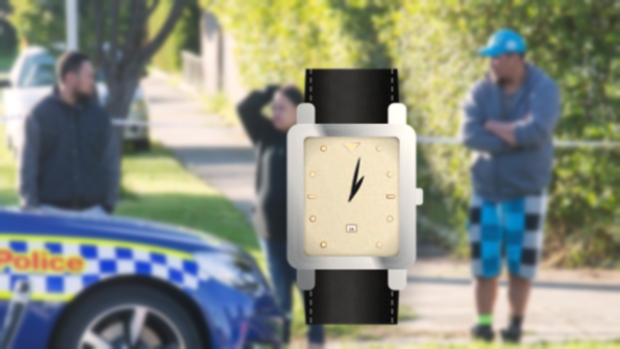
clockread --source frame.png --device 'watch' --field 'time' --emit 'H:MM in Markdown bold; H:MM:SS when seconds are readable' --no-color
**1:02**
